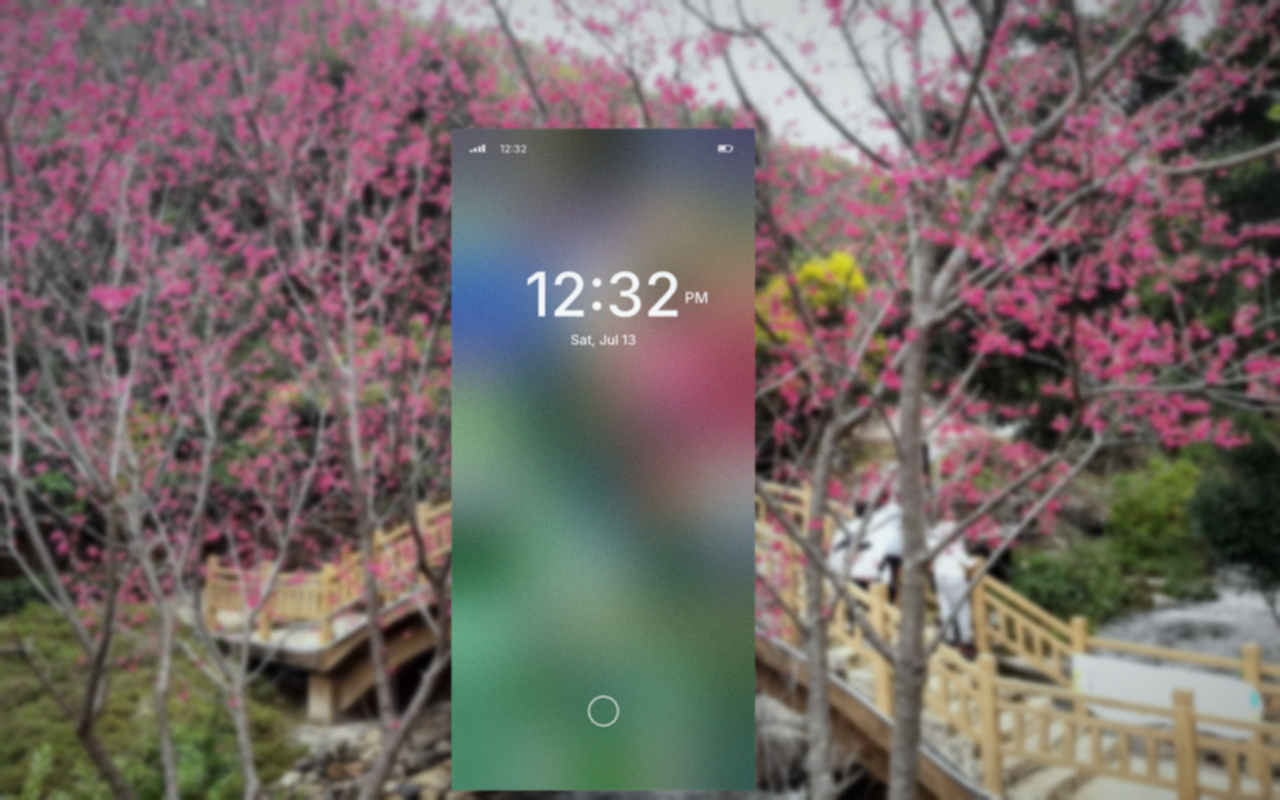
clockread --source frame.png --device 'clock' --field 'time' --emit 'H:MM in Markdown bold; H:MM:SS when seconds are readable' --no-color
**12:32**
